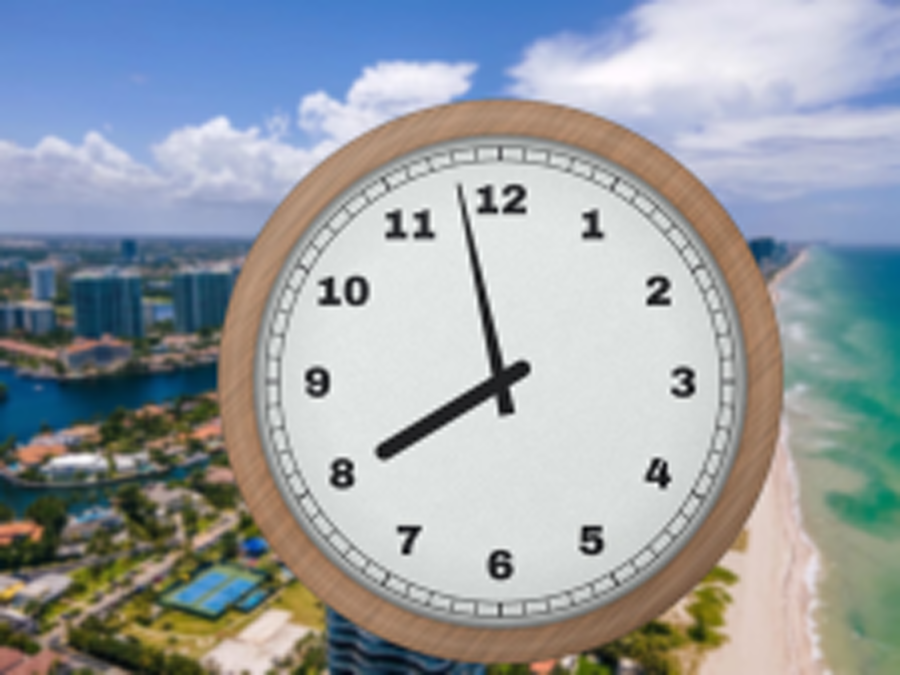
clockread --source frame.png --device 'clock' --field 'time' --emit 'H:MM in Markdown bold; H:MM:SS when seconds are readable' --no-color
**7:58**
